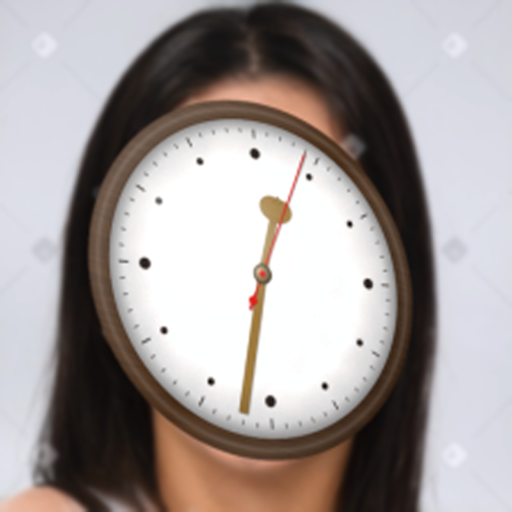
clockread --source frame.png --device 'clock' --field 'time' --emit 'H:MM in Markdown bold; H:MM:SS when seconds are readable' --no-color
**12:32:04**
